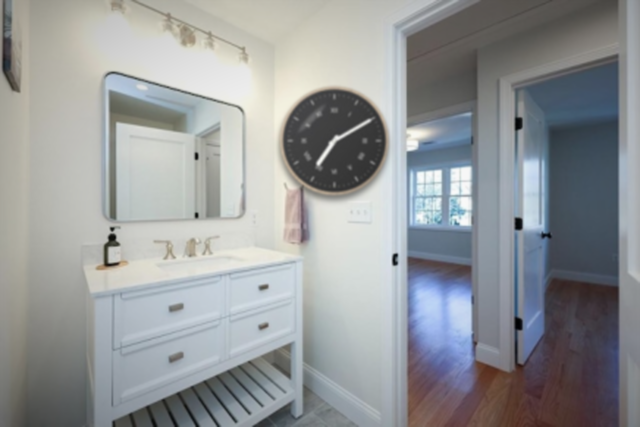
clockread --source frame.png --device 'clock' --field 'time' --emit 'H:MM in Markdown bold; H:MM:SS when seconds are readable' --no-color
**7:10**
